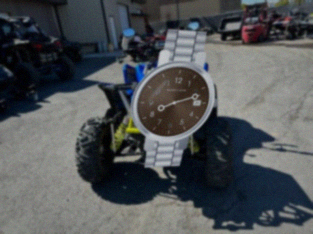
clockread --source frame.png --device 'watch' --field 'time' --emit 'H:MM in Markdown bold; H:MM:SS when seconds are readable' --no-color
**8:12**
